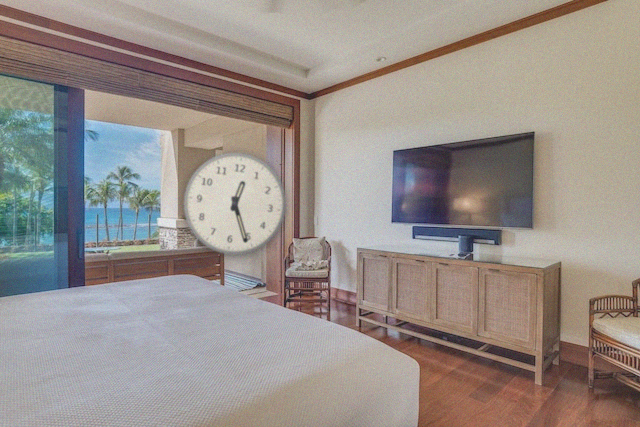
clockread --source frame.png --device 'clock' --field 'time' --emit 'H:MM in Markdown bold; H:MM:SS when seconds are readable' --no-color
**12:26**
